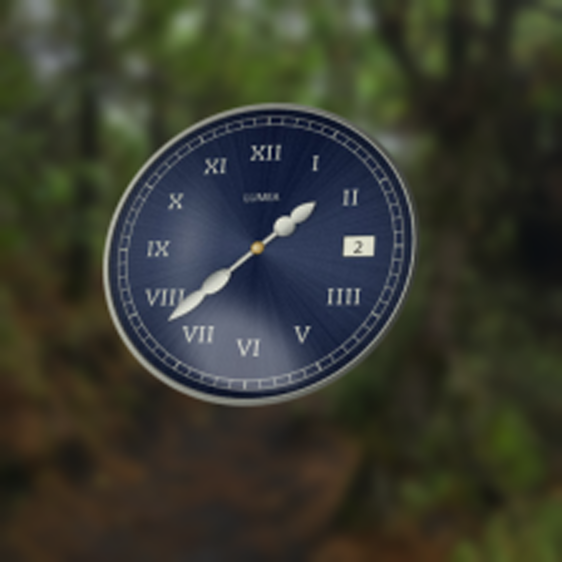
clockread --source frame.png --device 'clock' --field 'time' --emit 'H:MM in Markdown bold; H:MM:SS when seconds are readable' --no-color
**1:38**
